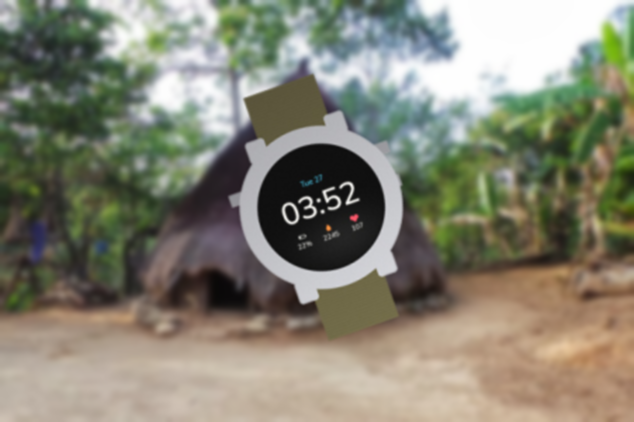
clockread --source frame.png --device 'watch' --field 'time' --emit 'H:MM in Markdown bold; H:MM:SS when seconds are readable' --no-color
**3:52**
